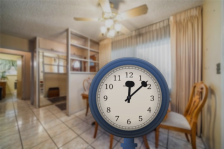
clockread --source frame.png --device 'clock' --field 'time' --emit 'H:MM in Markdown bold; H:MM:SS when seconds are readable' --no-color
**12:08**
